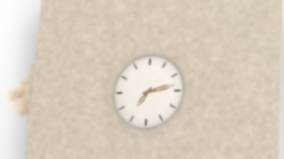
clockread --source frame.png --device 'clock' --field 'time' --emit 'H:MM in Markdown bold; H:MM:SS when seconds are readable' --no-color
**7:13**
